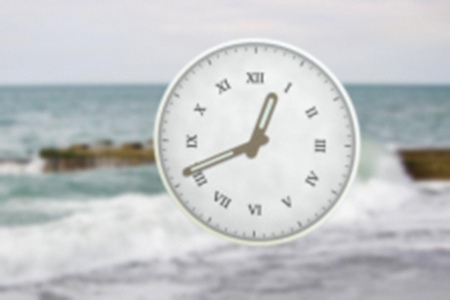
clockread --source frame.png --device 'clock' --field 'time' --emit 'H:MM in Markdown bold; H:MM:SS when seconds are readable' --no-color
**12:41**
